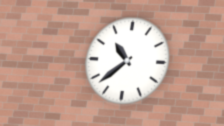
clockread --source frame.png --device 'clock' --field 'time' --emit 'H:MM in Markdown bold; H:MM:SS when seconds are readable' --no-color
**10:38**
